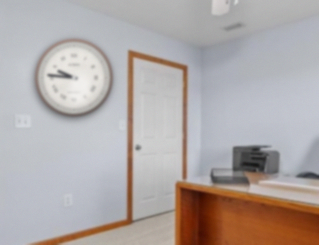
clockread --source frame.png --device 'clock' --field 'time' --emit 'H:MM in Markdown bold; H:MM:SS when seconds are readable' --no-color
**9:46**
